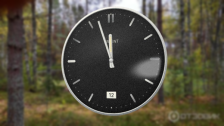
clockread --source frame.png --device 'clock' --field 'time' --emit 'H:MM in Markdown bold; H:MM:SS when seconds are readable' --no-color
**11:57**
